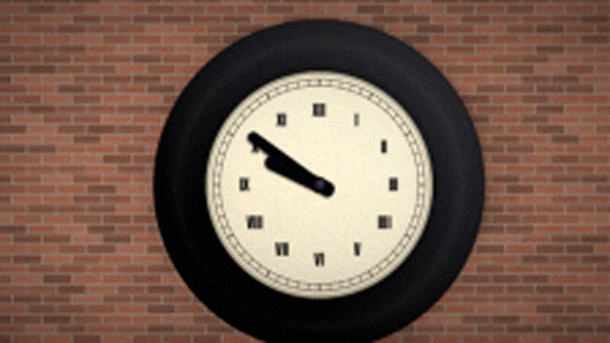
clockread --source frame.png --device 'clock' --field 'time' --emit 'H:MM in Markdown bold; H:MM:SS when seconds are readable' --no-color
**9:51**
